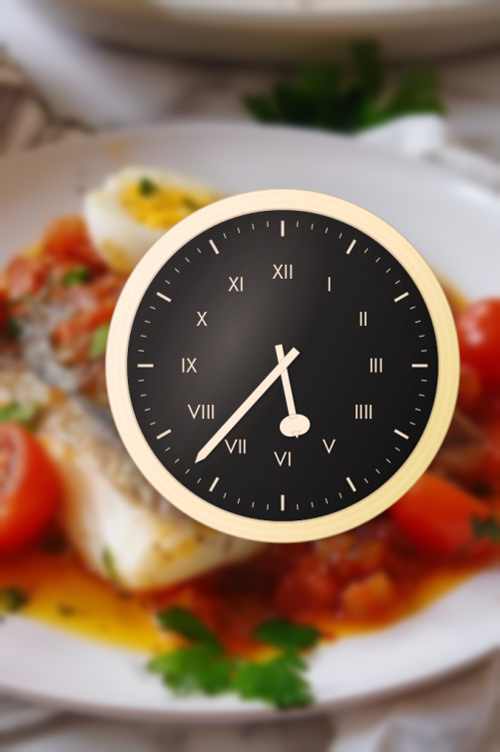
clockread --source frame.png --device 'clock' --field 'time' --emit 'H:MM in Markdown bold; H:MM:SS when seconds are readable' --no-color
**5:37**
